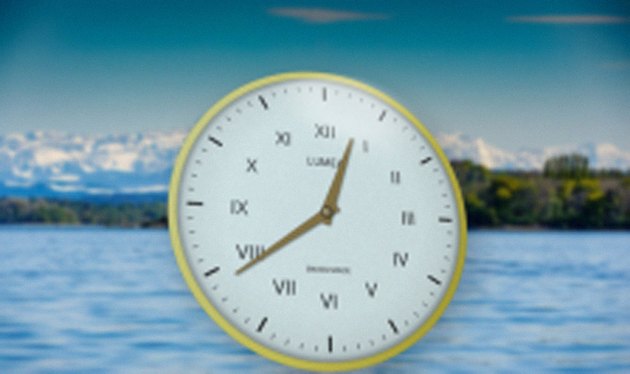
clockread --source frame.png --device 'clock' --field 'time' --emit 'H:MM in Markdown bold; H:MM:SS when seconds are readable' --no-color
**12:39**
